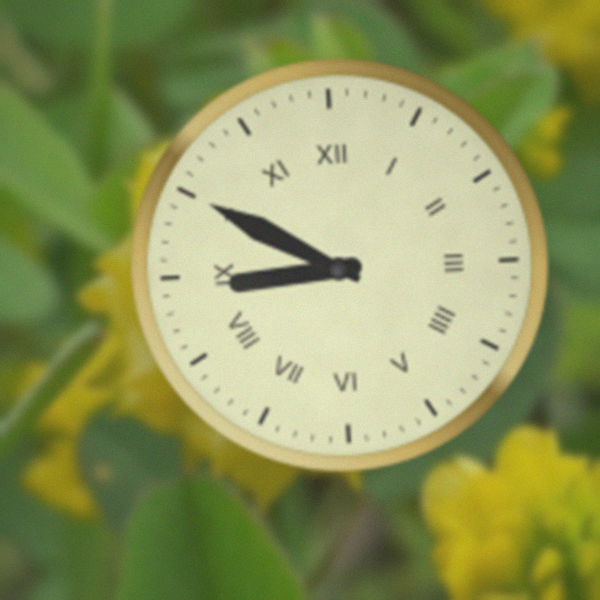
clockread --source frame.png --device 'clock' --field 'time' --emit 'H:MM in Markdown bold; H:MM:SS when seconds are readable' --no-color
**8:50**
